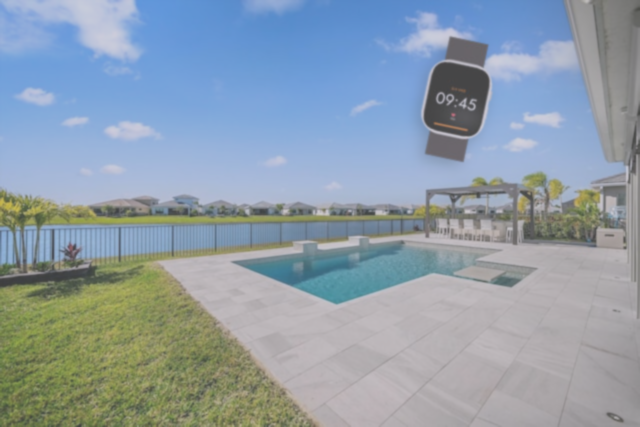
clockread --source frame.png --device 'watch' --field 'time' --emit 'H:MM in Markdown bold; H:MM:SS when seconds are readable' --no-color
**9:45**
